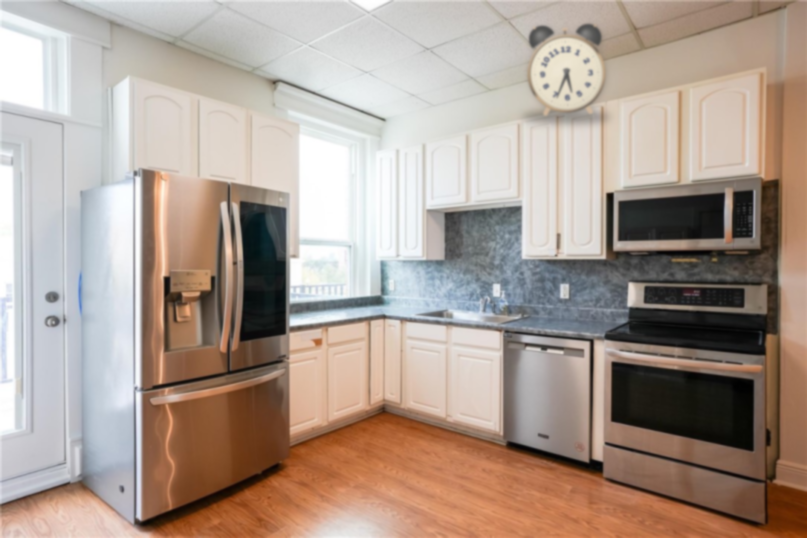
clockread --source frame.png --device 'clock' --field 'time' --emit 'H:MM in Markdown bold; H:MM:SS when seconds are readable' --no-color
**5:34**
